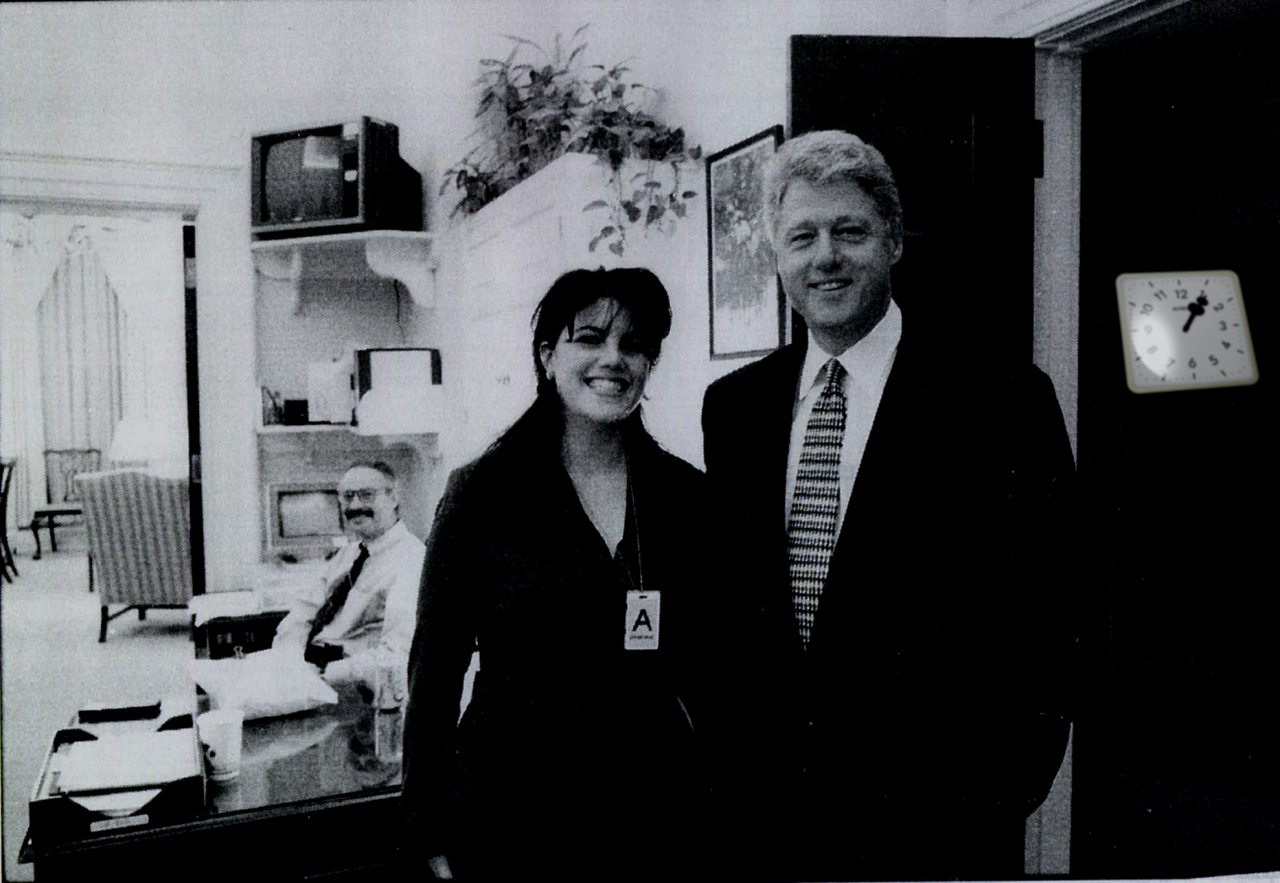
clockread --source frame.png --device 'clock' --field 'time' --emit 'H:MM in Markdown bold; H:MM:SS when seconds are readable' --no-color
**1:06**
